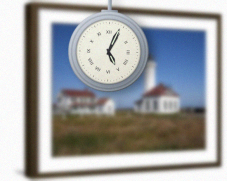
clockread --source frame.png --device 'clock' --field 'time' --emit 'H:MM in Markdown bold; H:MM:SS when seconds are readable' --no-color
**5:04**
